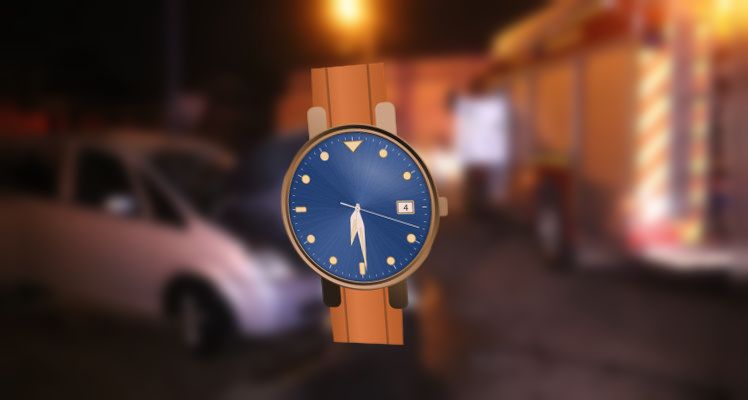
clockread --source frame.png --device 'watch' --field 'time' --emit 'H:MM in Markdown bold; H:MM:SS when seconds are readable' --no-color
**6:29:18**
